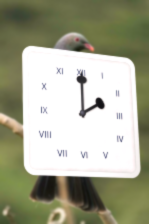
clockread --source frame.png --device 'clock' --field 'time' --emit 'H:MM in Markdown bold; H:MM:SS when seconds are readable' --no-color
**2:00**
